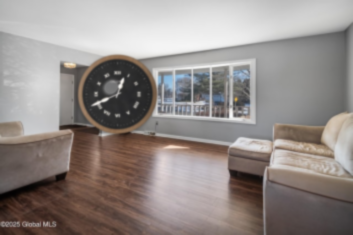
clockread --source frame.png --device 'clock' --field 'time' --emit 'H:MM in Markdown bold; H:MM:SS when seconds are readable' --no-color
**12:41**
